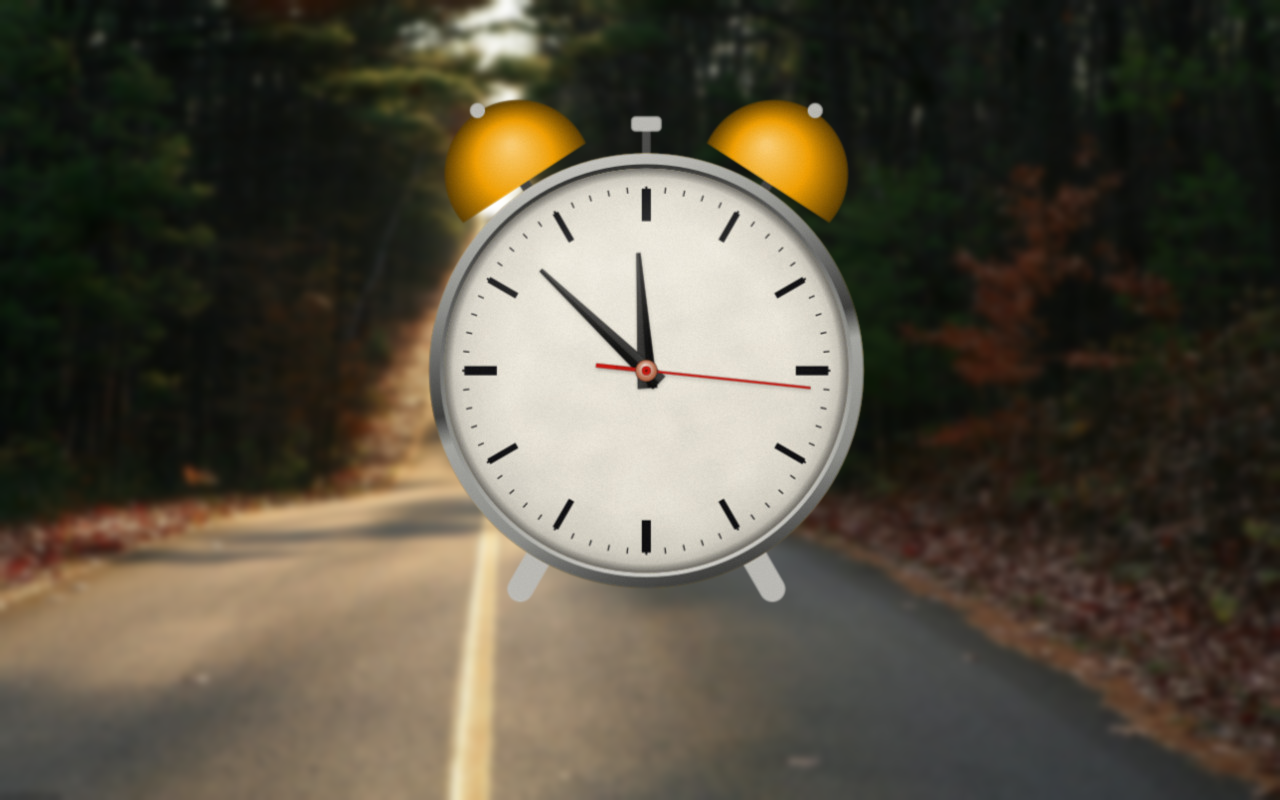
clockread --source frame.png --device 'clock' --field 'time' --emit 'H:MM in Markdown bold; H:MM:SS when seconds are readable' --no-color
**11:52:16**
